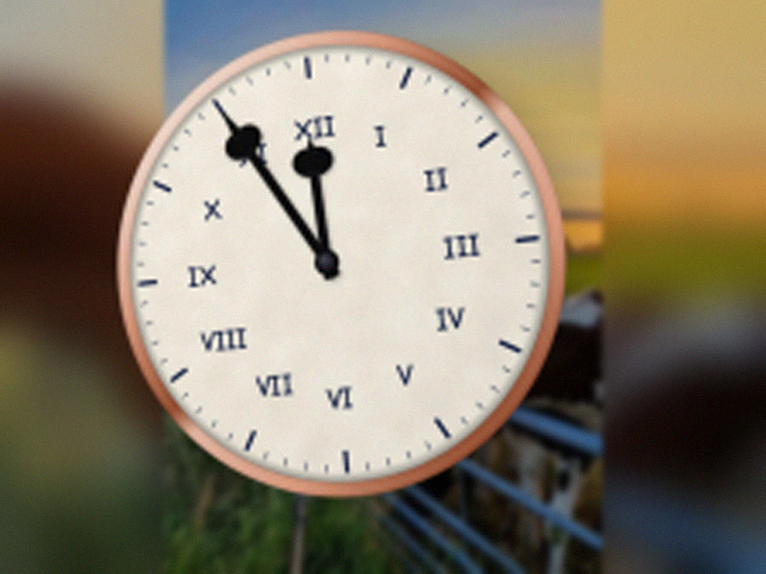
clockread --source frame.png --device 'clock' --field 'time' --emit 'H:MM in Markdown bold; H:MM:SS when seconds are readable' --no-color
**11:55**
